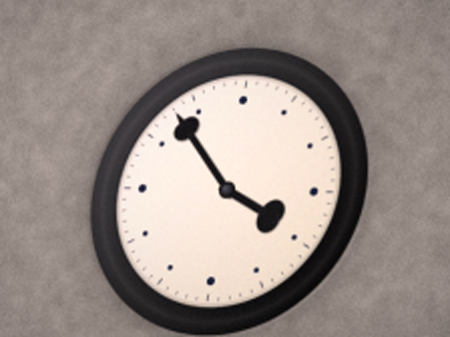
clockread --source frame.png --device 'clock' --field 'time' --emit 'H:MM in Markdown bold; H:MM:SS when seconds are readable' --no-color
**3:53**
